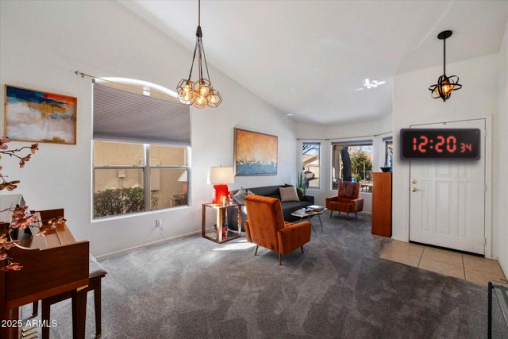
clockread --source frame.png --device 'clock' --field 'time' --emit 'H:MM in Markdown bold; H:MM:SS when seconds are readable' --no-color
**12:20:34**
